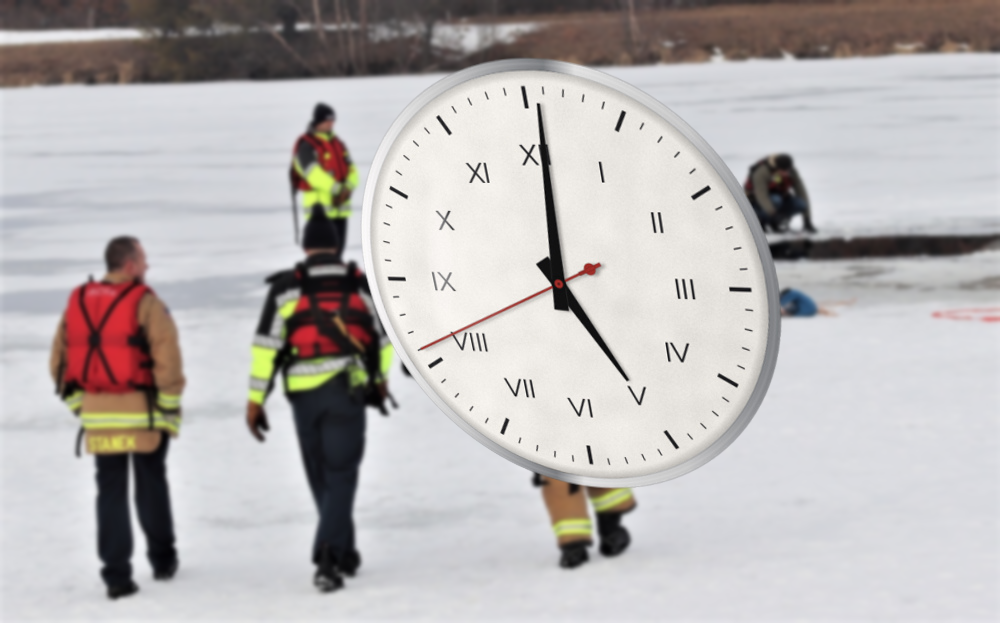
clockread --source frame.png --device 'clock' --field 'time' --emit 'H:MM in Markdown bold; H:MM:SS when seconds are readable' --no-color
**5:00:41**
